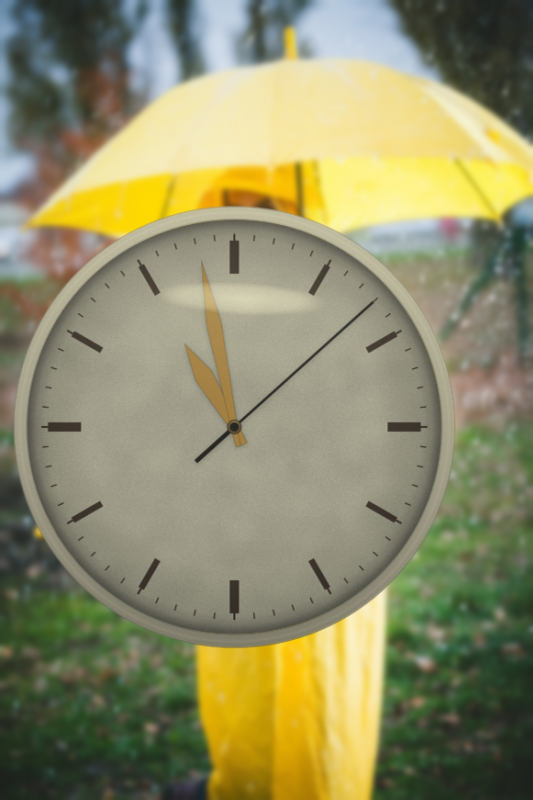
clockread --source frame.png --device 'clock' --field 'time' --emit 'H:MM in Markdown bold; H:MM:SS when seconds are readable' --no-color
**10:58:08**
